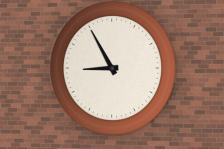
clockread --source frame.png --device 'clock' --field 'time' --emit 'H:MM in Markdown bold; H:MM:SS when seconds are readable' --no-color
**8:55**
